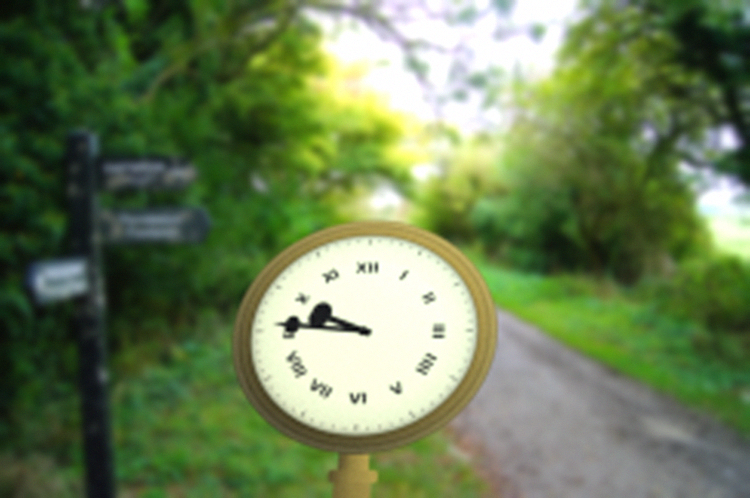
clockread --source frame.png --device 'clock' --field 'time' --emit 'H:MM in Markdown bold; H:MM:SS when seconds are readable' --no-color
**9:46**
